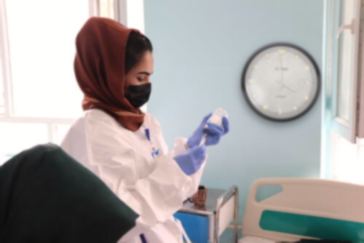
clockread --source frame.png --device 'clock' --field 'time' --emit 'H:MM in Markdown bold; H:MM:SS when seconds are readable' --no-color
**3:59**
